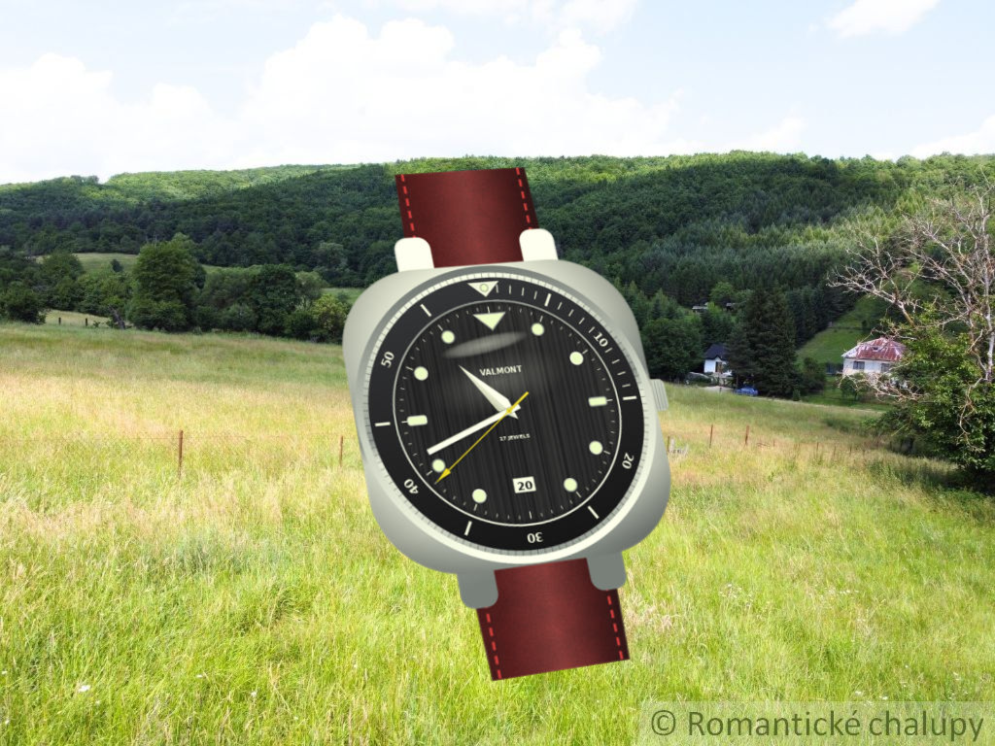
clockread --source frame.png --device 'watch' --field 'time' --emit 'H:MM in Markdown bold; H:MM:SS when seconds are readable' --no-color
**10:41:39**
